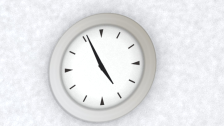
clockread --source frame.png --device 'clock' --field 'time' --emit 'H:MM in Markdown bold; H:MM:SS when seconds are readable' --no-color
**4:56**
